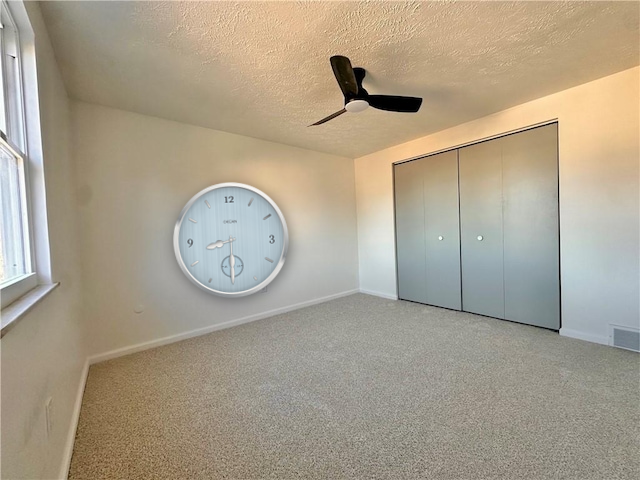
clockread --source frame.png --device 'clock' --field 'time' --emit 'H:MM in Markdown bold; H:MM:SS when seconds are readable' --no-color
**8:30**
